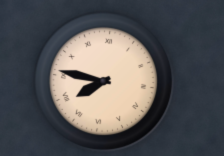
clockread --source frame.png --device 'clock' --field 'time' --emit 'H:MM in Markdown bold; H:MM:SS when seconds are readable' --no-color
**7:46**
